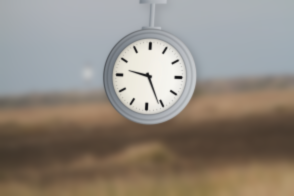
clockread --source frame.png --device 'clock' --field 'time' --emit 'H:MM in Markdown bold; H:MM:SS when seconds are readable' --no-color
**9:26**
